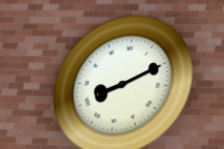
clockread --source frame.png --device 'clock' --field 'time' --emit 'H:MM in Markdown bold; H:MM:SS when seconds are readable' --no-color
**8:10**
